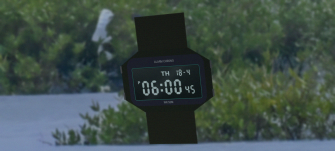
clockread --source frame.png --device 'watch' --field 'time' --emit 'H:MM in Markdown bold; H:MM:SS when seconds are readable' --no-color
**6:00:45**
